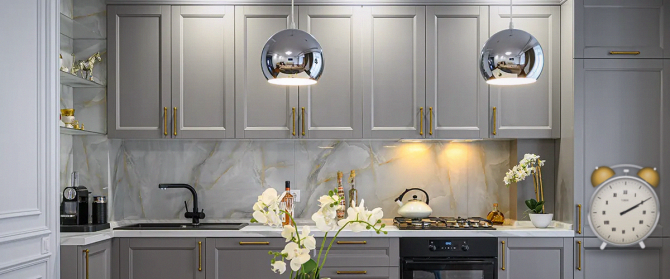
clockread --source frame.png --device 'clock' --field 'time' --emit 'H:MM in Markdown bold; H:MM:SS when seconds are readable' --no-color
**2:10**
